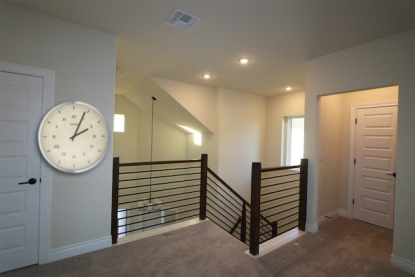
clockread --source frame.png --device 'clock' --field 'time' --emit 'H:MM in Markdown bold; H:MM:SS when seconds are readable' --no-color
**2:04**
